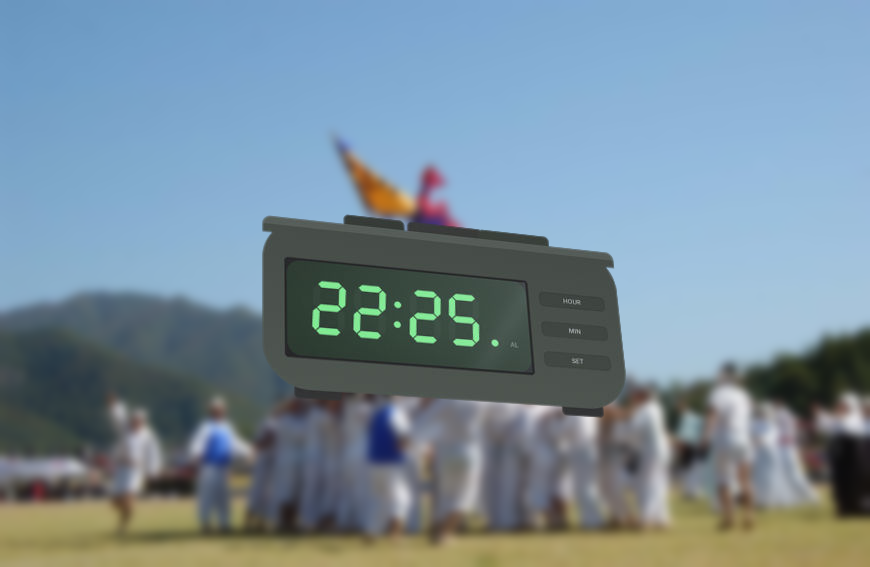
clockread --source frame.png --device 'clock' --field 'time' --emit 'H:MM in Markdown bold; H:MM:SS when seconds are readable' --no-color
**22:25**
